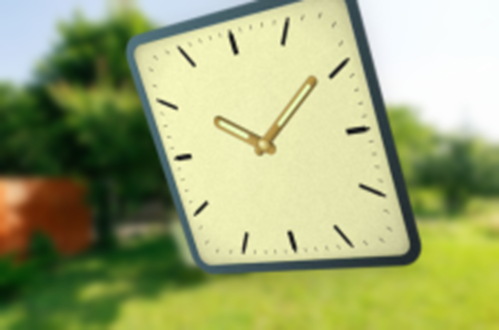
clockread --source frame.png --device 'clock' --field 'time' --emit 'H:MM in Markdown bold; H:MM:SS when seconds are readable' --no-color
**10:09**
